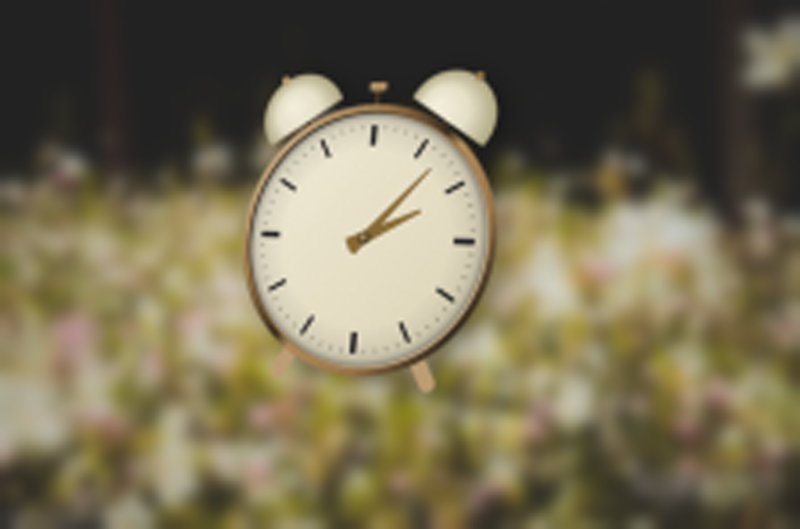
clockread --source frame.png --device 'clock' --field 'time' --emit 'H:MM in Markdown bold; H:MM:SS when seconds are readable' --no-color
**2:07**
